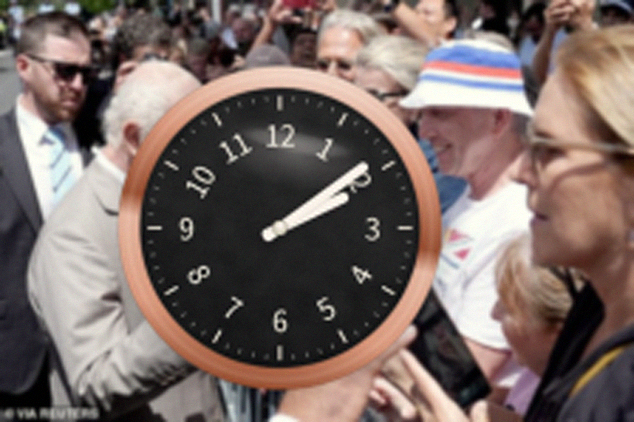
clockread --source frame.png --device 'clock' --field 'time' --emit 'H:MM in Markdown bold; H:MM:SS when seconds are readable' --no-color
**2:09**
